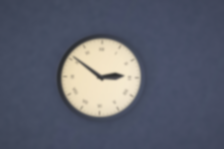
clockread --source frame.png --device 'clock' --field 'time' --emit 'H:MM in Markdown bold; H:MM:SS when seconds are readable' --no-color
**2:51**
